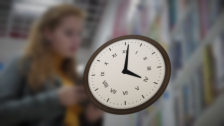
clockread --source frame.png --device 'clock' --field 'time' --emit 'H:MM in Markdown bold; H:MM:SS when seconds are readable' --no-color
**4:01**
